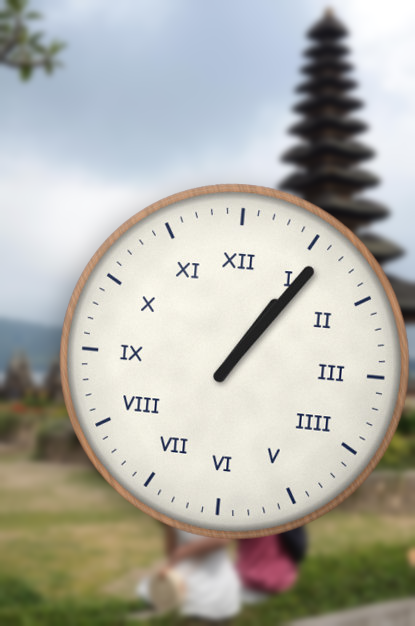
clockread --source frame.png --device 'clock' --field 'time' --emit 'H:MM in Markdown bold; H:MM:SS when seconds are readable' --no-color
**1:06**
